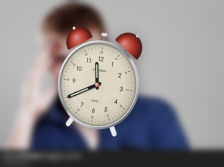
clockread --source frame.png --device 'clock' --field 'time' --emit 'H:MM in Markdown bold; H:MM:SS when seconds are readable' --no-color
**11:40**
